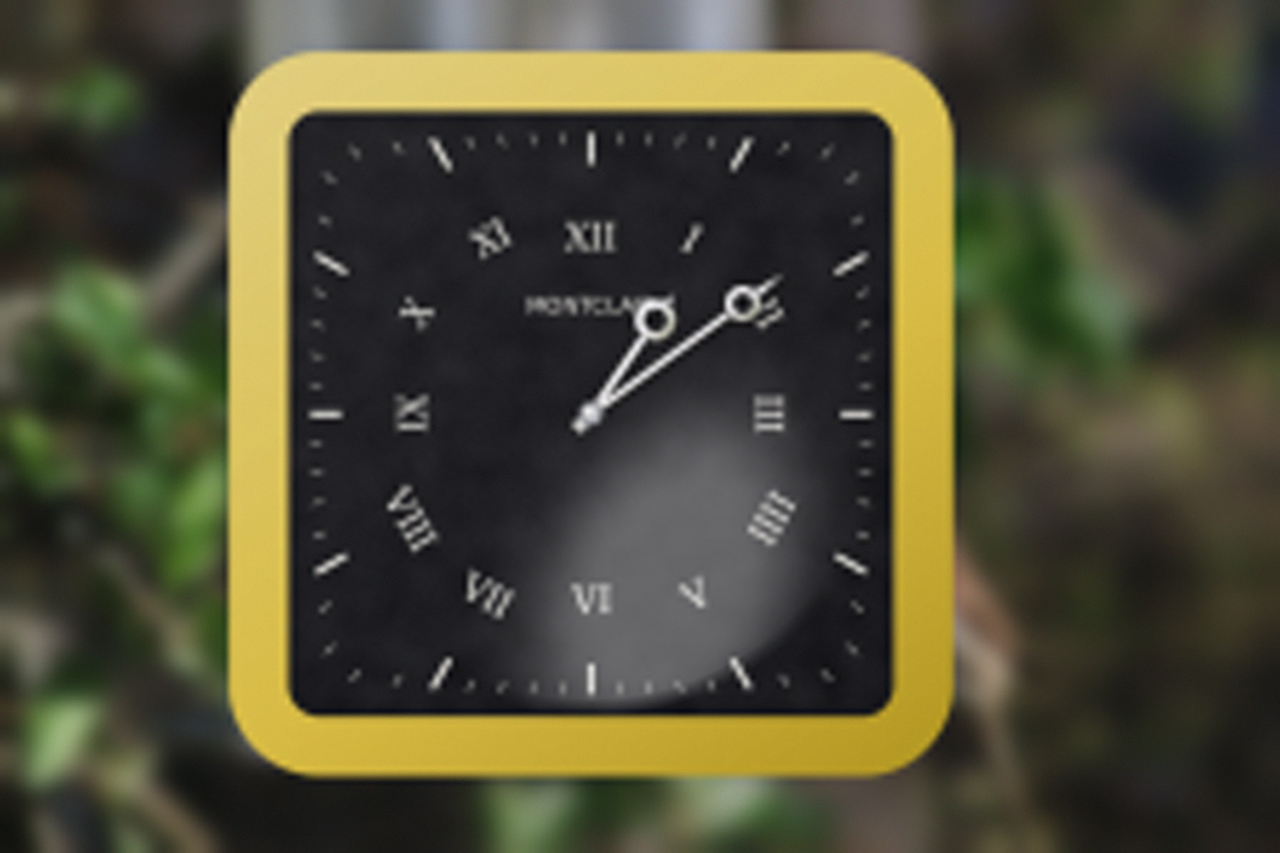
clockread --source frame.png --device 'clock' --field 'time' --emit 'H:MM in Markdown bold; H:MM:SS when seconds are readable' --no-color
**1:09**
